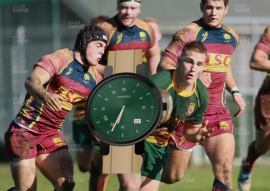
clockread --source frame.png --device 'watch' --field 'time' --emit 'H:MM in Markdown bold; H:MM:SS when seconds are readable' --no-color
**6:34**
